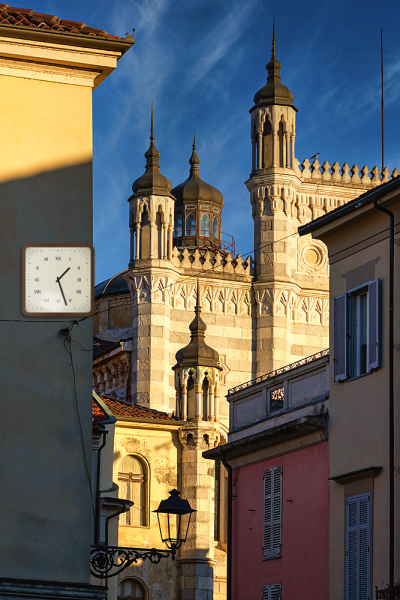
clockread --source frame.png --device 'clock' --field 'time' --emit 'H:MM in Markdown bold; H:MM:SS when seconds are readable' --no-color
**1:27**
